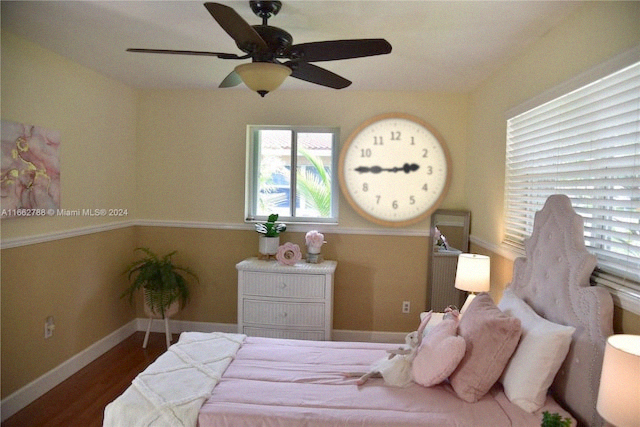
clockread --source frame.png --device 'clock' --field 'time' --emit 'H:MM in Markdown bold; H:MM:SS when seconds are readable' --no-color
**2:45**
